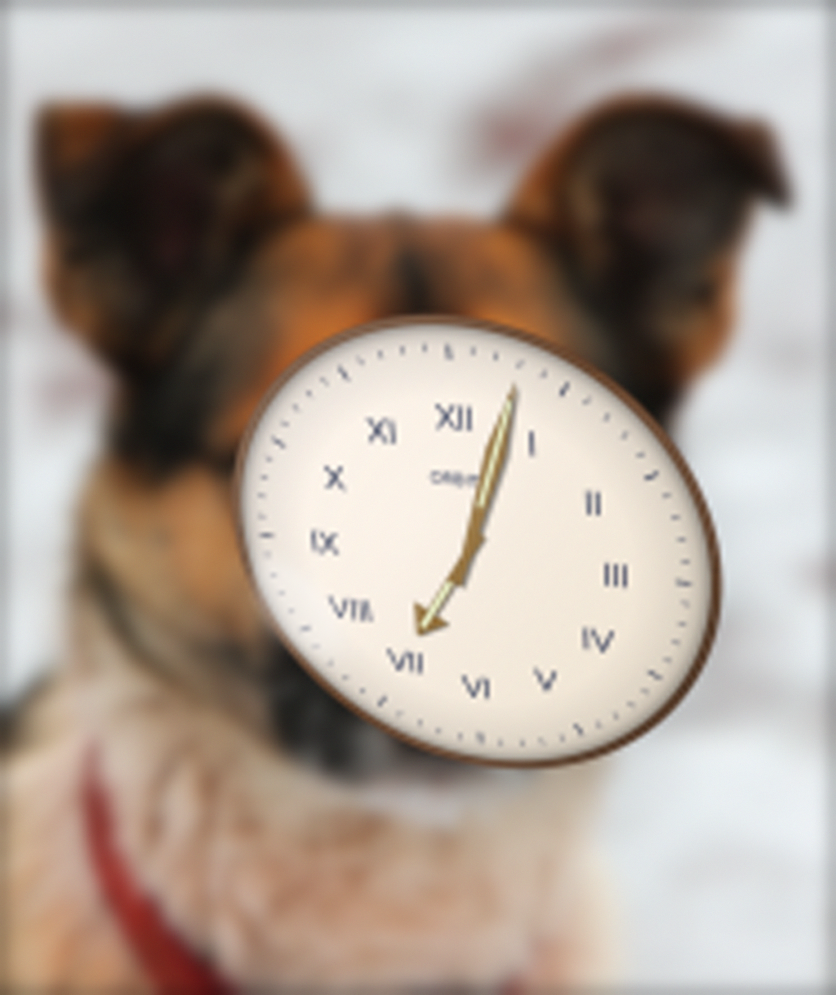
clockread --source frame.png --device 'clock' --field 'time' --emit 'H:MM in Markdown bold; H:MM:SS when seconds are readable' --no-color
**7:03**
